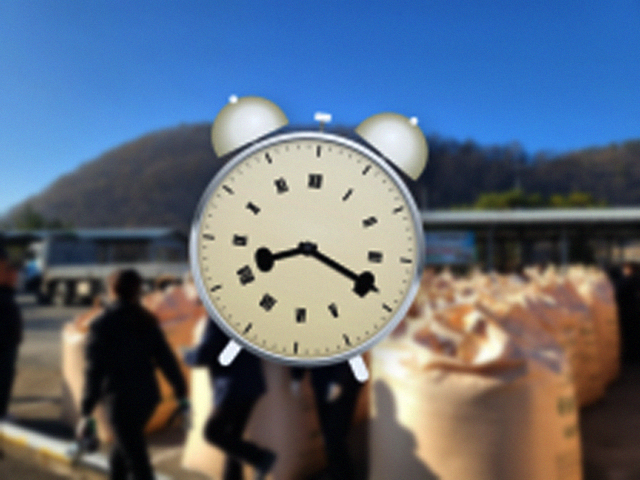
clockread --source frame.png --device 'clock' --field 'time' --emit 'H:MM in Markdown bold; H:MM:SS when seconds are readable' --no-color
**8:19**
